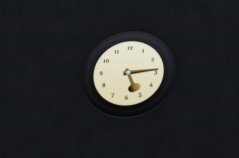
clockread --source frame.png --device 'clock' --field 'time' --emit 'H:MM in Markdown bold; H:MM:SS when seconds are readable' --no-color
**5:14**
